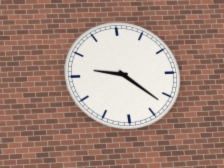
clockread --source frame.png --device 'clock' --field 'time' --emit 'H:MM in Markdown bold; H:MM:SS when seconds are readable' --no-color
**9:22**
